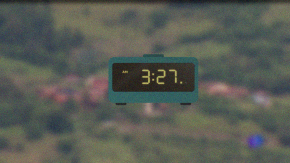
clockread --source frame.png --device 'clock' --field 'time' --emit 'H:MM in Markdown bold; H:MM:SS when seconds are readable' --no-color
**3:27**
